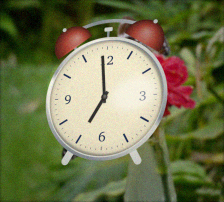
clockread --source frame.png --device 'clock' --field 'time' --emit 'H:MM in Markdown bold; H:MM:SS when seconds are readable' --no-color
**6:59**
